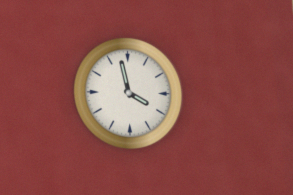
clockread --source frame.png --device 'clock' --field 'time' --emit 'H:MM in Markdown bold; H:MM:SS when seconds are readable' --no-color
**3:58**
